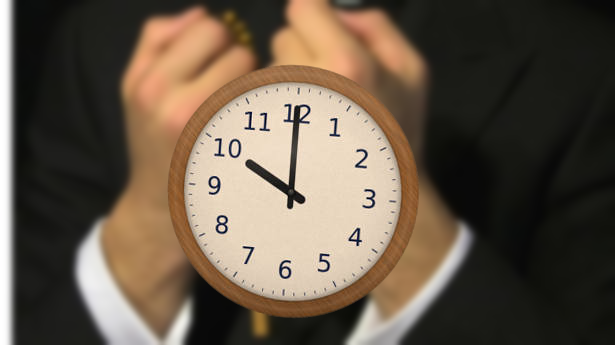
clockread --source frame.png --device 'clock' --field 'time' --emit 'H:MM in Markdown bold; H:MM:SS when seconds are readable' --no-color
**10:00**
